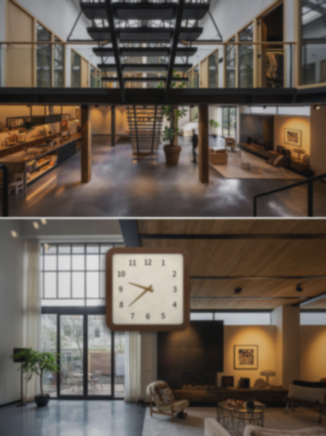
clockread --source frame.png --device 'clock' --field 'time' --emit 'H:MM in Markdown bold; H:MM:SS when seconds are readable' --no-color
**9:38**
